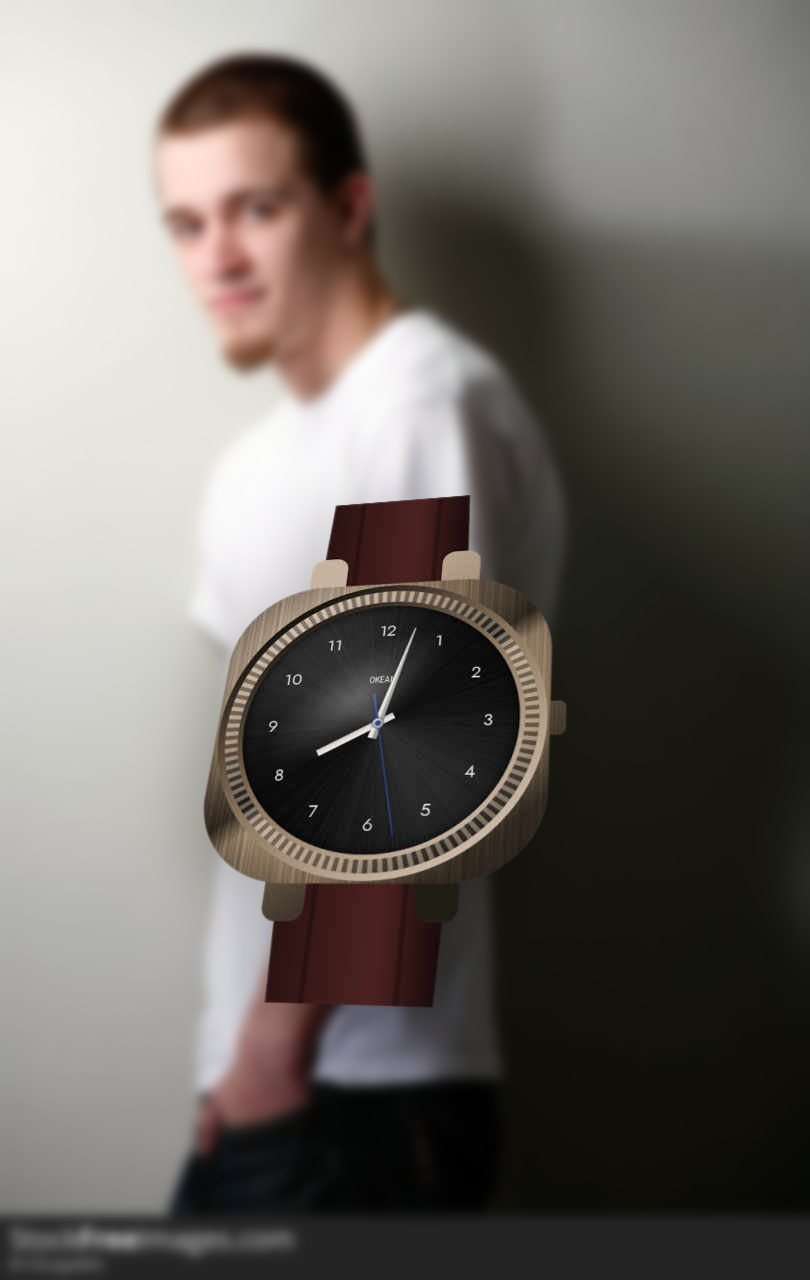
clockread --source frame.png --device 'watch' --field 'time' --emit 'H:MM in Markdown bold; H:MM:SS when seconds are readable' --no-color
**8:02:28**
